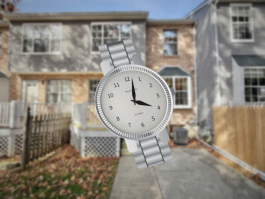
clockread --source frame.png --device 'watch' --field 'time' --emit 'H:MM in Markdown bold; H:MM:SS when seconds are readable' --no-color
**4:02**
